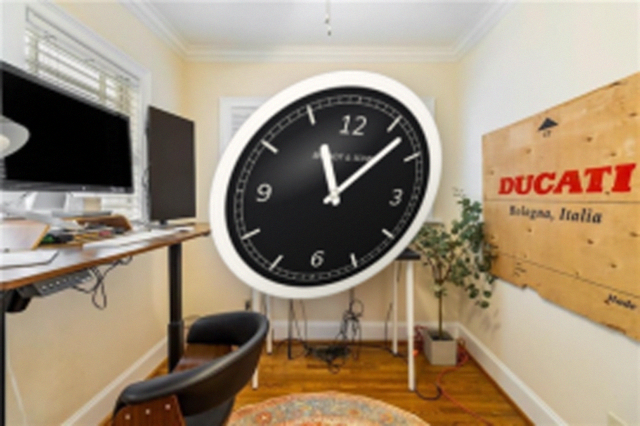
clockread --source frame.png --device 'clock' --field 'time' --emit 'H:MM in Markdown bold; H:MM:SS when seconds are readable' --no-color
**11:07**
